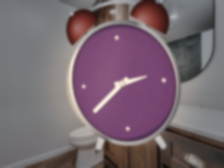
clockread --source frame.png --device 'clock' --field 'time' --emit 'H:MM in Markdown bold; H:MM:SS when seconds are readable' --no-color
**2:39**
